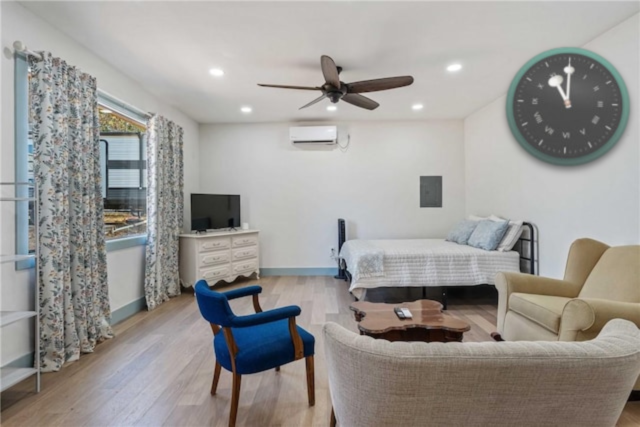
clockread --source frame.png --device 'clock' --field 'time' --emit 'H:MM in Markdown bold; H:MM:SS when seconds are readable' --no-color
**11:00**
